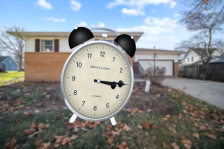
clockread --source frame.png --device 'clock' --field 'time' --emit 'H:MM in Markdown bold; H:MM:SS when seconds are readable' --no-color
**3:15**
